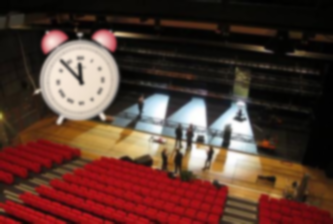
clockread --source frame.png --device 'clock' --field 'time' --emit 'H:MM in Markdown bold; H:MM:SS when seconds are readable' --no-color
**11:53**
